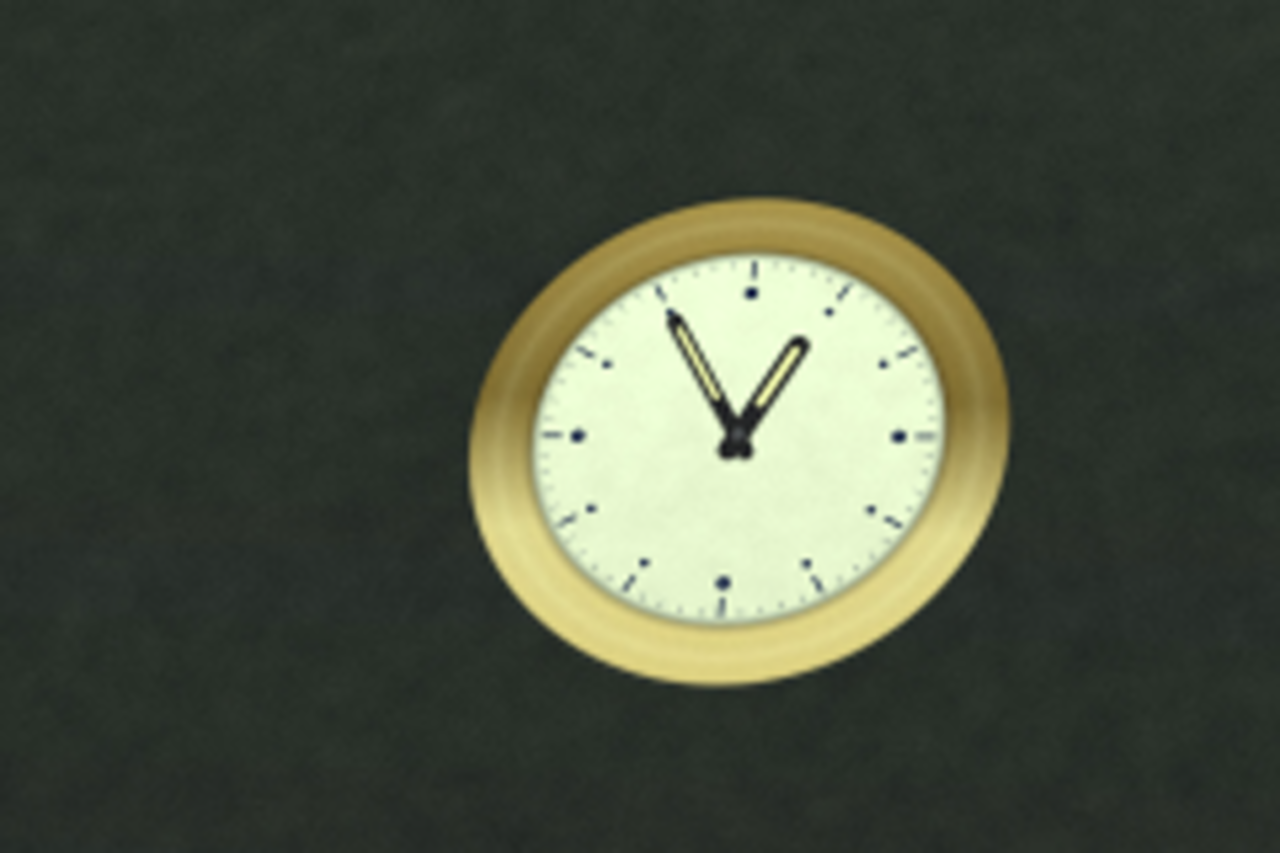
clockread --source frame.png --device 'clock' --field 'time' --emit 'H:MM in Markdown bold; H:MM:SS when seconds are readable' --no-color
**12:55**
